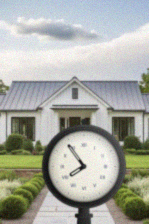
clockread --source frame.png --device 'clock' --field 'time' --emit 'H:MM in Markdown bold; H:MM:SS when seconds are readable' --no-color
**7:54**
